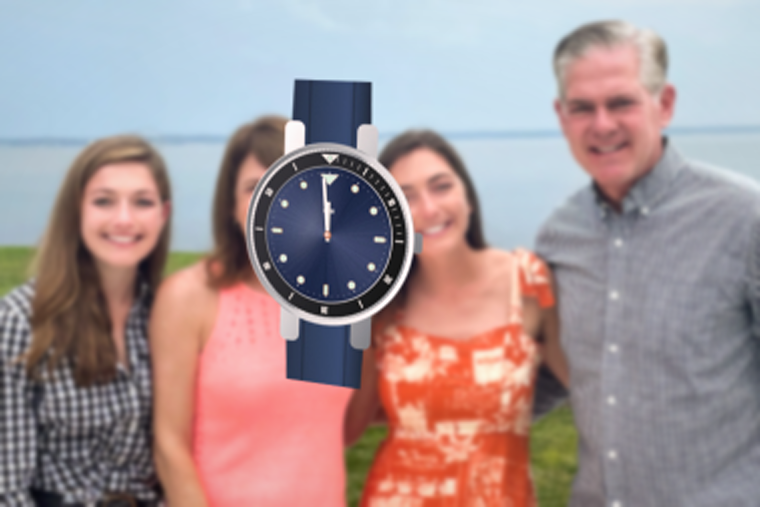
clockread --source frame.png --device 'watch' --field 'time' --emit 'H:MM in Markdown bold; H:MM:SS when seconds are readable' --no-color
**11:59**
